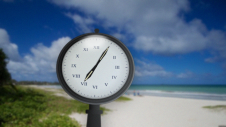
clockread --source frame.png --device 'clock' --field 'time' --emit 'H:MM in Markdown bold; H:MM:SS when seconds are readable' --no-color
**7:05**
